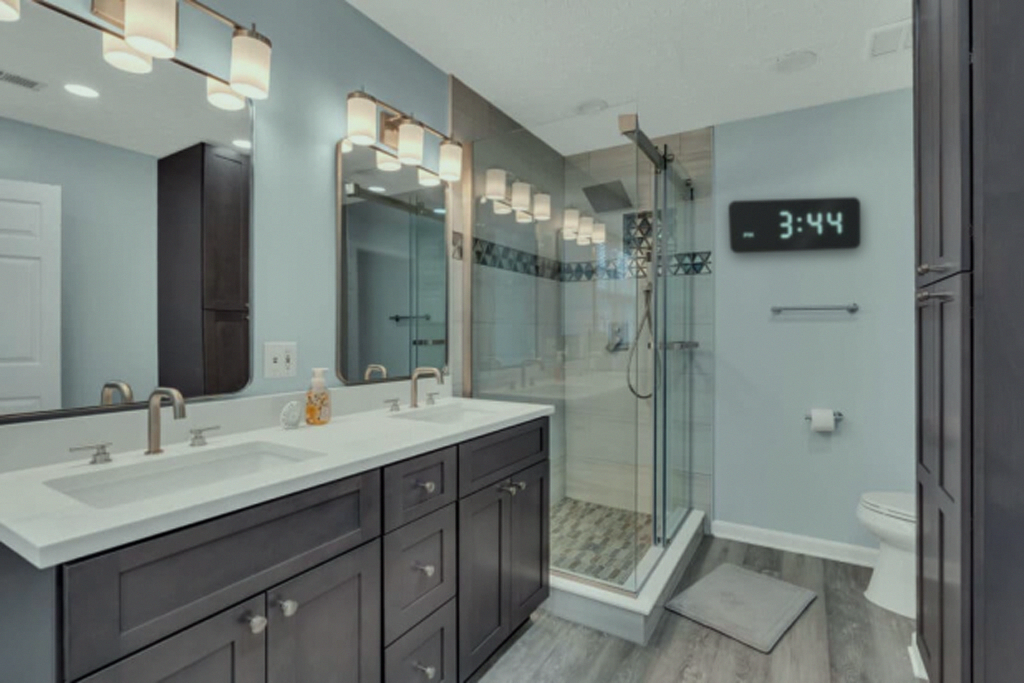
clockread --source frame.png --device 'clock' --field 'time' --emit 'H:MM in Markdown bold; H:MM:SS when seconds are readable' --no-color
**3:44**
